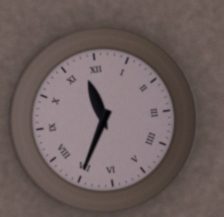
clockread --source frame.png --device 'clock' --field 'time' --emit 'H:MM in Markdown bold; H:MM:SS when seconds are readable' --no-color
**11:35**
